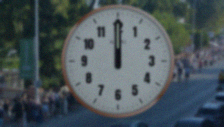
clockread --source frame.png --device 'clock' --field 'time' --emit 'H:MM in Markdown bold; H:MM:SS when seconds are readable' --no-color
**12:00**
